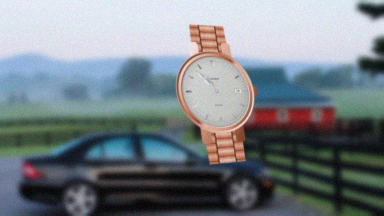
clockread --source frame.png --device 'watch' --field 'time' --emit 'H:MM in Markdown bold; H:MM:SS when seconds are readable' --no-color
**10:53**
